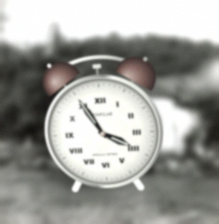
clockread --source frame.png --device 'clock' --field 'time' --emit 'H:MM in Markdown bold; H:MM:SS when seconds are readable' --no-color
**3:55**
